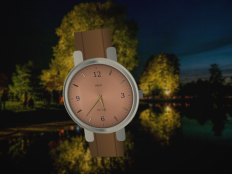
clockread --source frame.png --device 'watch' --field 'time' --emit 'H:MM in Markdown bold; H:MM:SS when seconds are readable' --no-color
**5:37**
